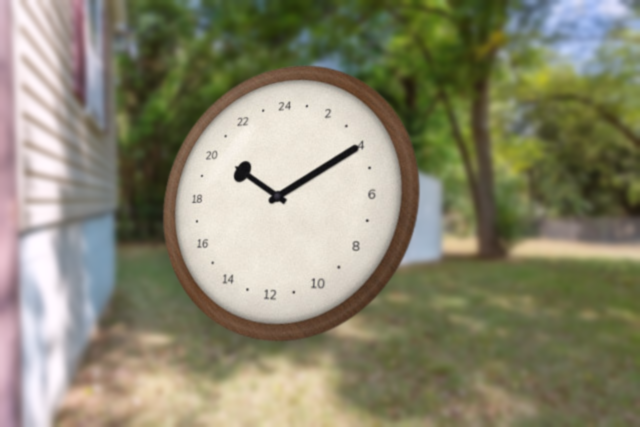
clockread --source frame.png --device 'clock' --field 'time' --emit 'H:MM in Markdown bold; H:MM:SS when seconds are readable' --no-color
**20:10**
